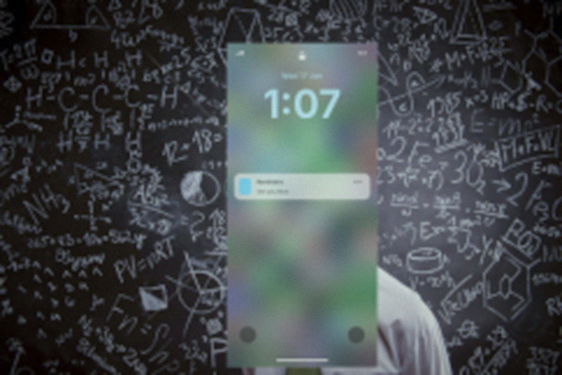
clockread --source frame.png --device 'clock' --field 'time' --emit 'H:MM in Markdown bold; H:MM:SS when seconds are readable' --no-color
**1:07**
